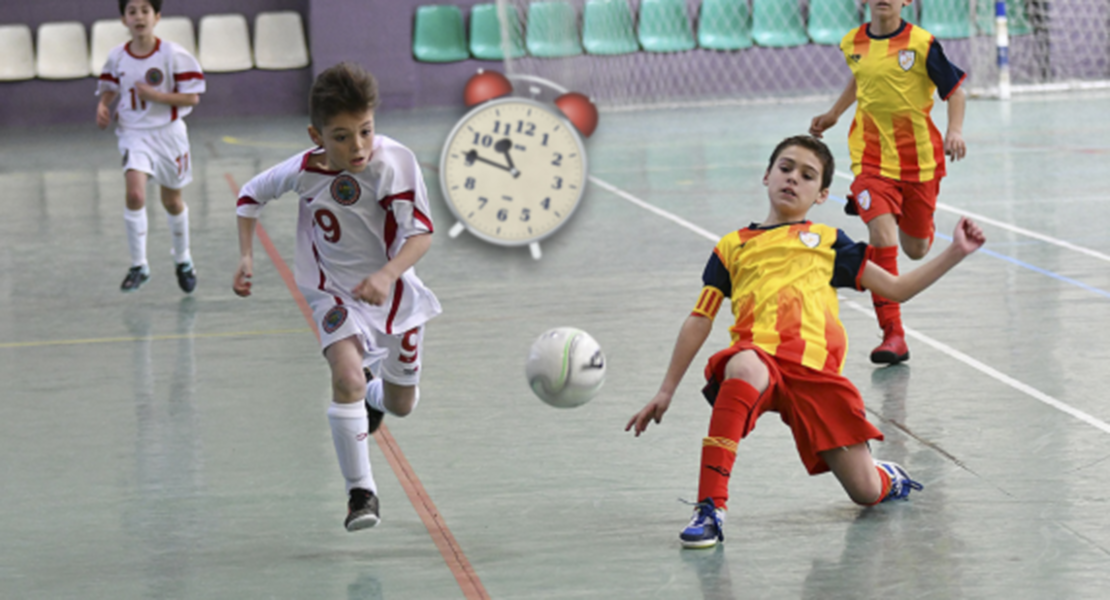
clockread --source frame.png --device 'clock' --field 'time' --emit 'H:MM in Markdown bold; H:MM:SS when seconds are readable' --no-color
**10:46**
